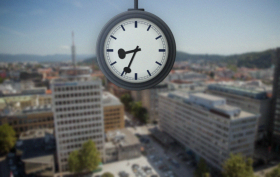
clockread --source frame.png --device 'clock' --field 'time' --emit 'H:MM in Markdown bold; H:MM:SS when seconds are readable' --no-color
**8:34**
